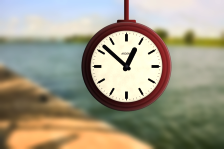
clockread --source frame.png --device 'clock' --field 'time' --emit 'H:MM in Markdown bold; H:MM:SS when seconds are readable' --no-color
**12:52**
